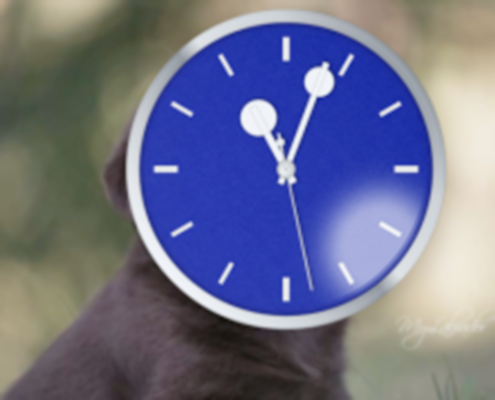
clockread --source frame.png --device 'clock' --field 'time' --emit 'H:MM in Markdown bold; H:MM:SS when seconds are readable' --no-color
**11:03:28**
